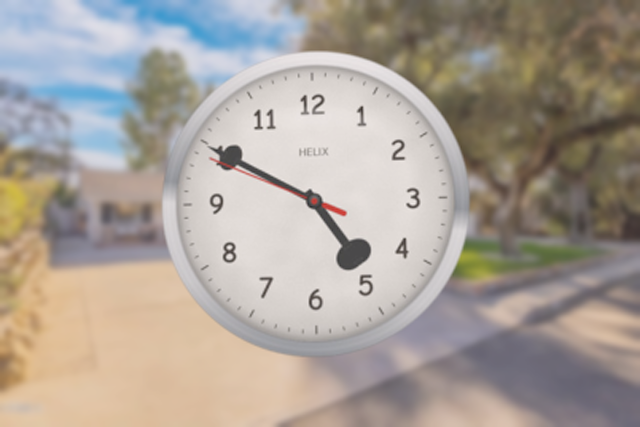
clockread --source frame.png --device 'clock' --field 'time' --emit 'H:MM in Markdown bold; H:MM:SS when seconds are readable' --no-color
**4:49:49**
